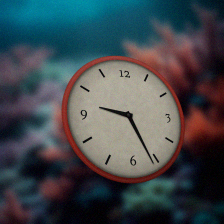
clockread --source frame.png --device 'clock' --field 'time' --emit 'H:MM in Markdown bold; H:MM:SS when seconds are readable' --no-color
**9:26**
